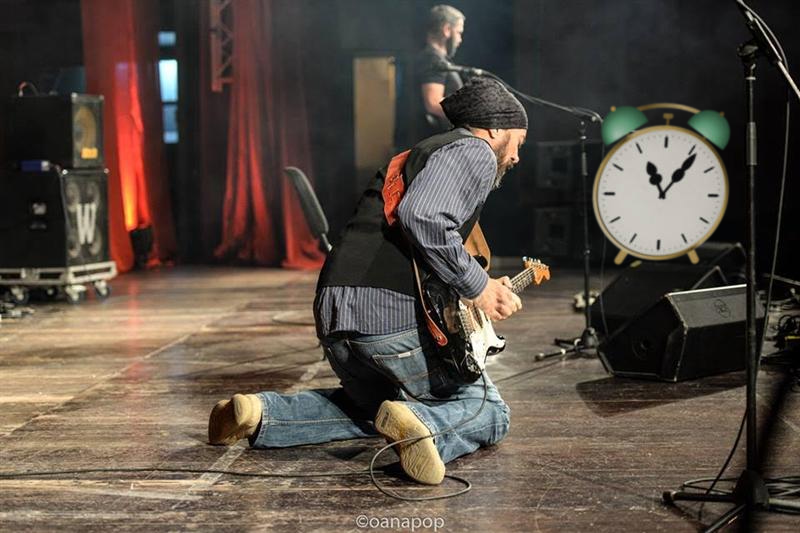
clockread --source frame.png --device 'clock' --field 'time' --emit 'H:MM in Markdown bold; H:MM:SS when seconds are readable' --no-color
**11:06**
